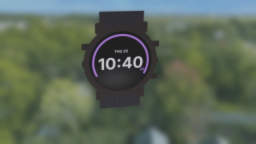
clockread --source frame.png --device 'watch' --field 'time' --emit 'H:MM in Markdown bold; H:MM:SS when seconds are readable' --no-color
**10:40**
